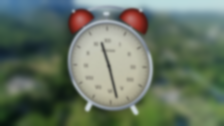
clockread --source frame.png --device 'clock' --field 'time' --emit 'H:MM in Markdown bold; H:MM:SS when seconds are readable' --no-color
**11:28**
